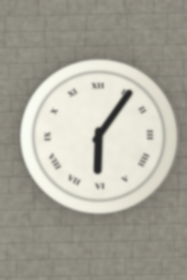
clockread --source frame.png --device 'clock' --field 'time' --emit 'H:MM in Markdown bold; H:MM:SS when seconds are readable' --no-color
**6:06**
